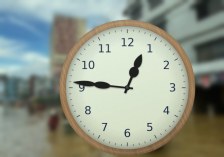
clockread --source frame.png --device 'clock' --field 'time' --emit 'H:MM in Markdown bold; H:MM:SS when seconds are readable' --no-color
**12:46**
